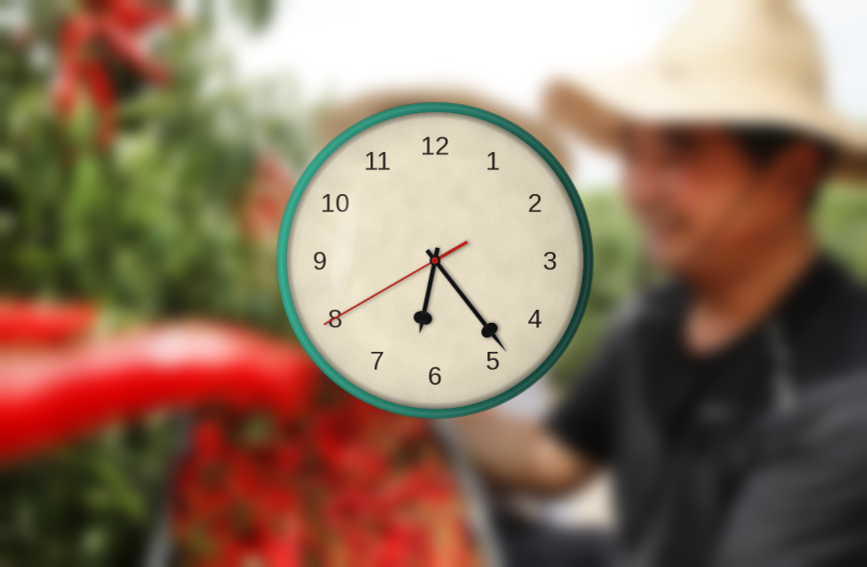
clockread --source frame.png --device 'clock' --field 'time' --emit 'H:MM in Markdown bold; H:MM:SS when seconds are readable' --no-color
**6:23:40**
